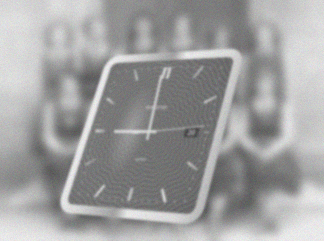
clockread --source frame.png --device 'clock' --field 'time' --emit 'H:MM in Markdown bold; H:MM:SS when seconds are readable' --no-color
**8:59:14**
